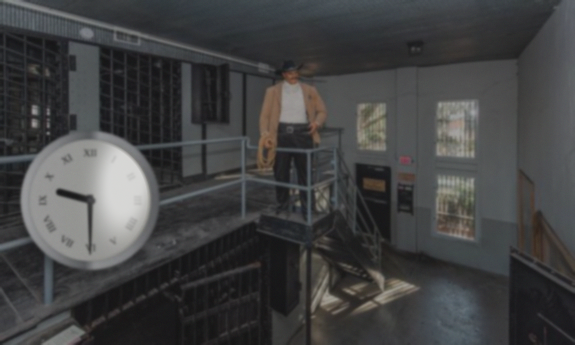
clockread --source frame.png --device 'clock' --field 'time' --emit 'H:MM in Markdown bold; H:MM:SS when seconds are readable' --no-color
**9:30**
